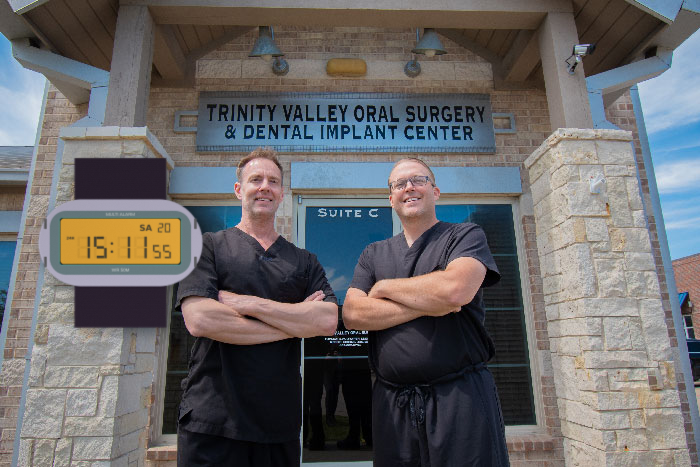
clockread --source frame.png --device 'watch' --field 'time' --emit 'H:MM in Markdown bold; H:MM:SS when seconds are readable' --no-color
**15:11:55**
